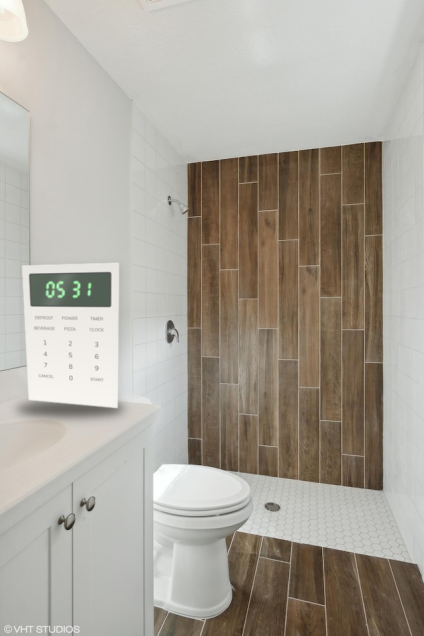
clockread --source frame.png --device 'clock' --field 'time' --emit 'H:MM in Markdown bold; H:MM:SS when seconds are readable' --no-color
**5:31**
